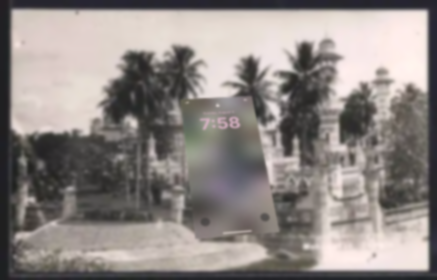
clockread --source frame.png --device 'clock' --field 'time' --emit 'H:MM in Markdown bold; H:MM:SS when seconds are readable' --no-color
**7:58**
